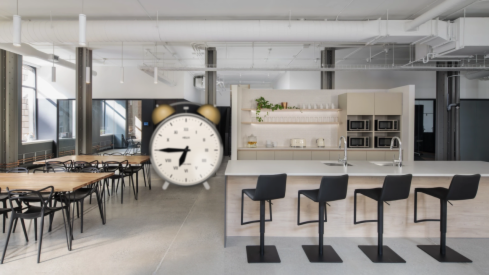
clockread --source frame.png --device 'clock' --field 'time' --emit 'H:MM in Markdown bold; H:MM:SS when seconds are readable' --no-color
**6:45**
